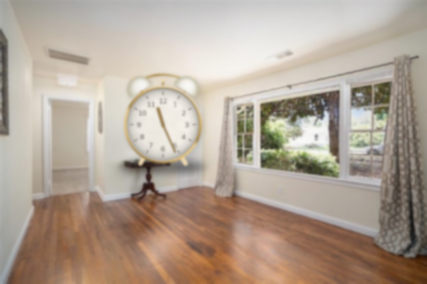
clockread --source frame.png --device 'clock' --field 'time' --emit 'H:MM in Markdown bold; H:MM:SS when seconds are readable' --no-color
**11:26**
